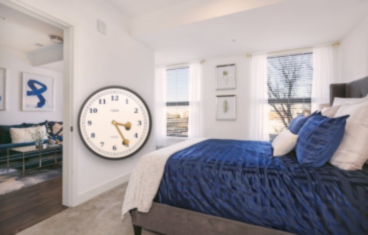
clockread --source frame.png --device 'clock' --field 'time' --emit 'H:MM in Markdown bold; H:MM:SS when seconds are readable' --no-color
**3:25**
